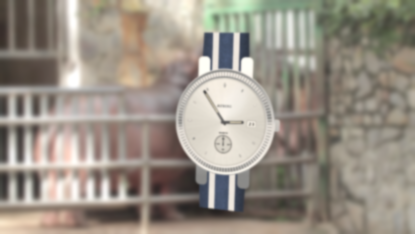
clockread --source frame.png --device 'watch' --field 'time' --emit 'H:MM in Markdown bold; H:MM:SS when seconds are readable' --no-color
**2:54**
